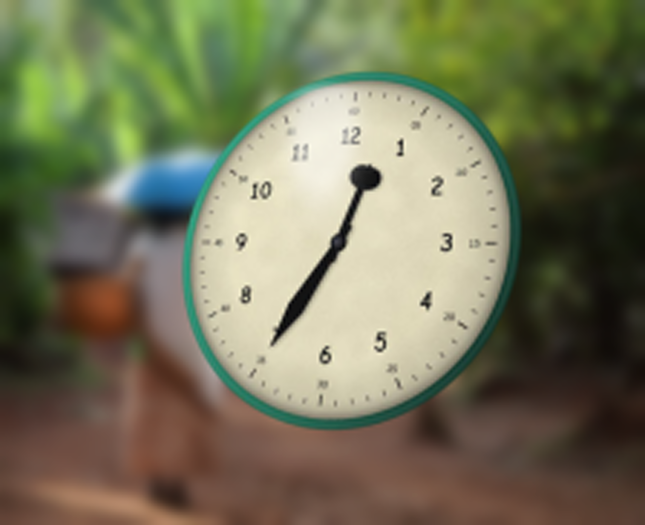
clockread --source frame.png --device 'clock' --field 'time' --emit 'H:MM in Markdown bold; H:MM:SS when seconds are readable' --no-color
**12:35**
